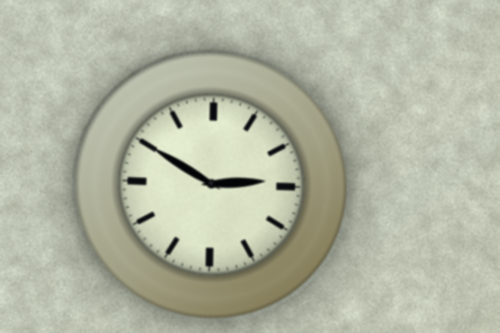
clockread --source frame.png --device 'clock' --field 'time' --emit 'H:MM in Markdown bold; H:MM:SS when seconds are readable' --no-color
**2:50**
